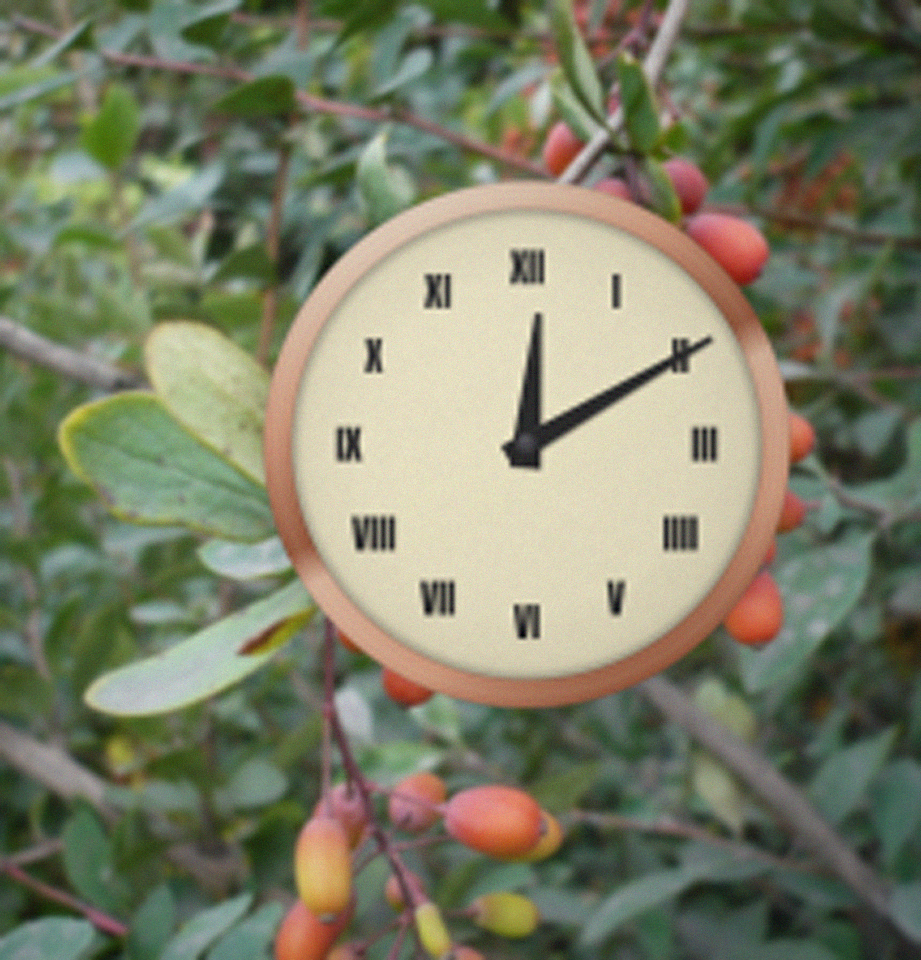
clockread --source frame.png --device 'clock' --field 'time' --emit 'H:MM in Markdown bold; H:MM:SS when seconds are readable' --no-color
**12:10**
